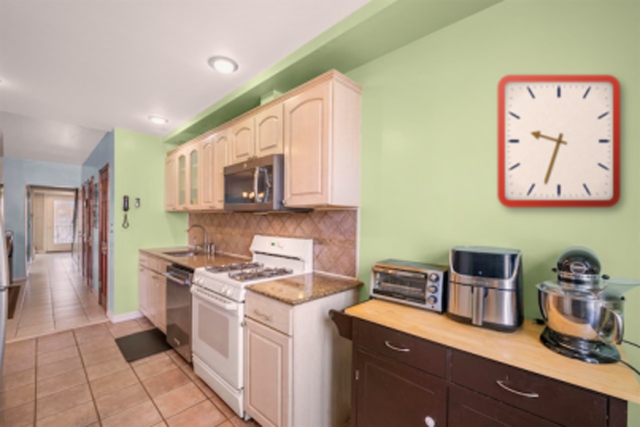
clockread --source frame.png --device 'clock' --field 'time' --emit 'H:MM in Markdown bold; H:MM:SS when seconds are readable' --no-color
**9:33**
